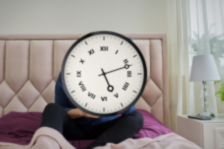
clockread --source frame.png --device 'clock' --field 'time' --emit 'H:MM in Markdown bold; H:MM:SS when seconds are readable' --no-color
**5:12**
